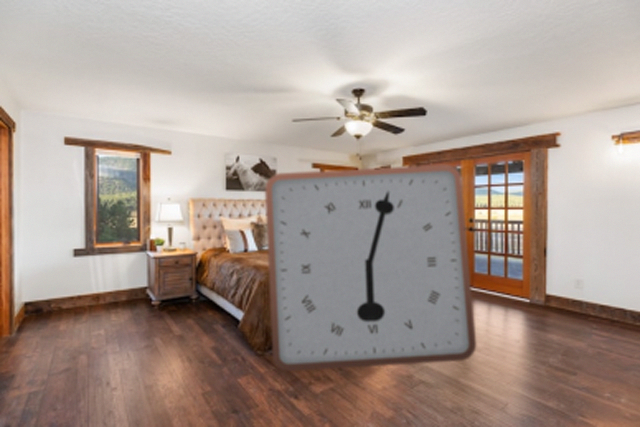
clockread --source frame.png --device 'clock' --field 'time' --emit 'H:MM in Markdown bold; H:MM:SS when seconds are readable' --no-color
**6:03**
